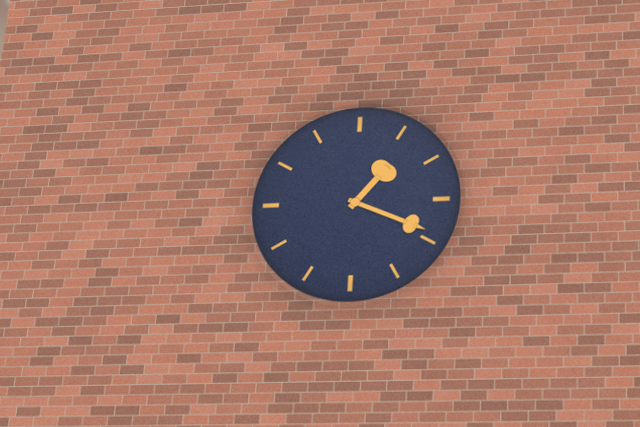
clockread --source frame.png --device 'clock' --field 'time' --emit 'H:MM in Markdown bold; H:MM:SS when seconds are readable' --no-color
**1:19**
